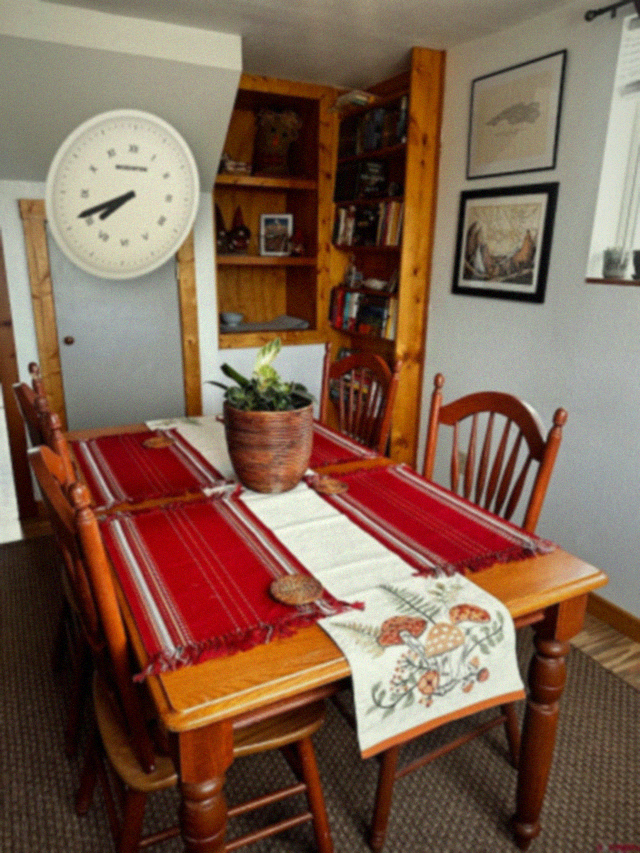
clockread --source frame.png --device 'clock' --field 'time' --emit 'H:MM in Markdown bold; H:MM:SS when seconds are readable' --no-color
**7:41**
